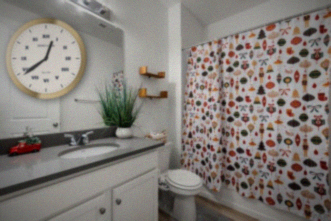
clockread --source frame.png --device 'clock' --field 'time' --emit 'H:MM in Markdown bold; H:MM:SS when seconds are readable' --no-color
**12:39**
